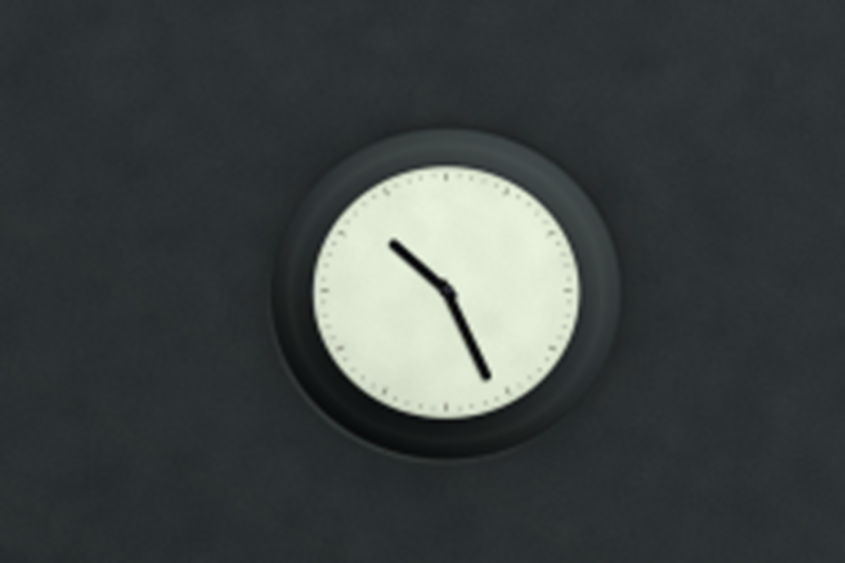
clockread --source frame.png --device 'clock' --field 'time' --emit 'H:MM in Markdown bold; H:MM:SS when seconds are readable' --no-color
**10:26**
